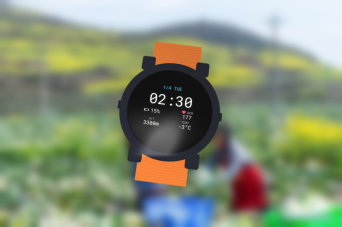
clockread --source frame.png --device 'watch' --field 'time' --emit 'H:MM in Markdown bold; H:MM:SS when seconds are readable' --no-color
**2:30**
